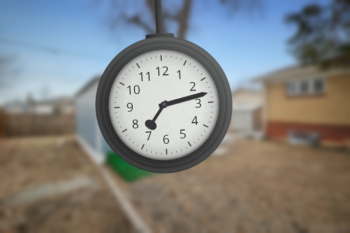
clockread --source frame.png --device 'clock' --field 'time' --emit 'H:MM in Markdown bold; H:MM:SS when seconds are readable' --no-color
**7:13**
